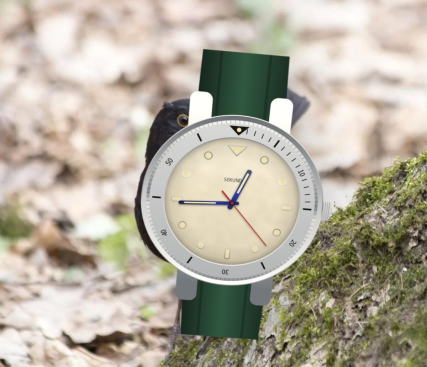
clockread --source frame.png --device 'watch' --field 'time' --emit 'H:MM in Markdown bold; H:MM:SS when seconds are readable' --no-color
**12:44:23**
